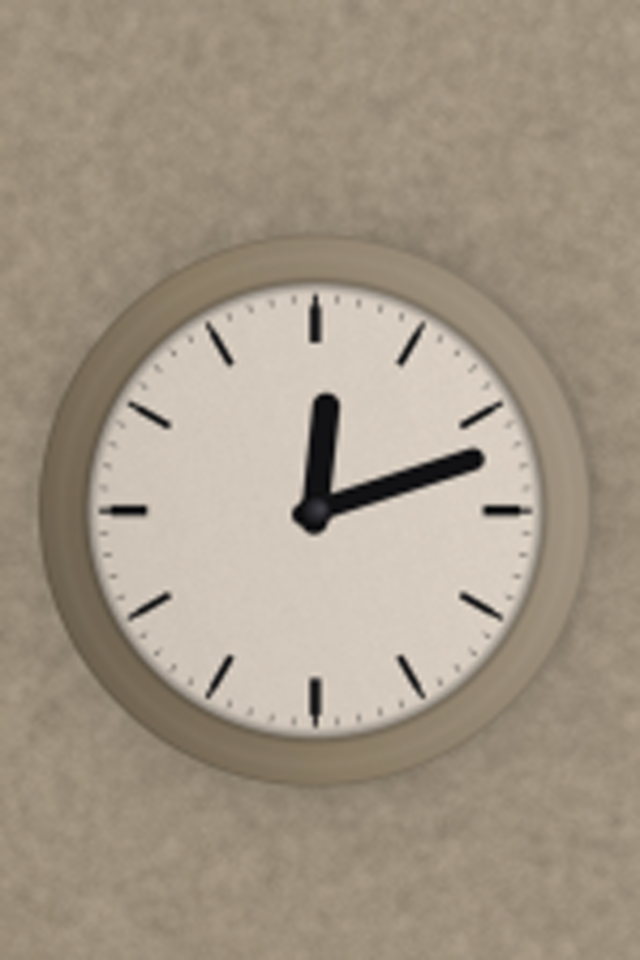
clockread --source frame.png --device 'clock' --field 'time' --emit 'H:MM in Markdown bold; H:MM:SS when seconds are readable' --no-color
**12:12**
